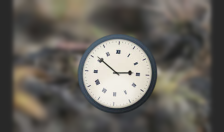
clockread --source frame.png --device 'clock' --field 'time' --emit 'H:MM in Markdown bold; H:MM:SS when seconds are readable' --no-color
**2:51**
